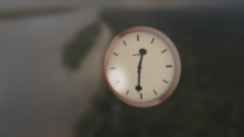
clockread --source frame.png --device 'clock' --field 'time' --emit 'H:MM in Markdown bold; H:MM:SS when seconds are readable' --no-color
**12:31**
